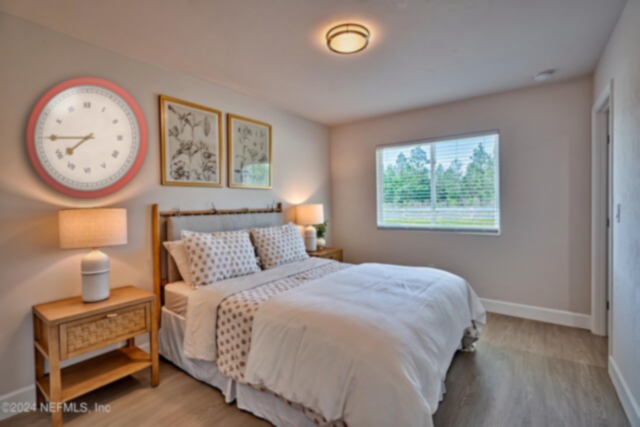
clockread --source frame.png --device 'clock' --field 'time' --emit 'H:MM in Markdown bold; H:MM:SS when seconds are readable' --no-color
**7:45**
